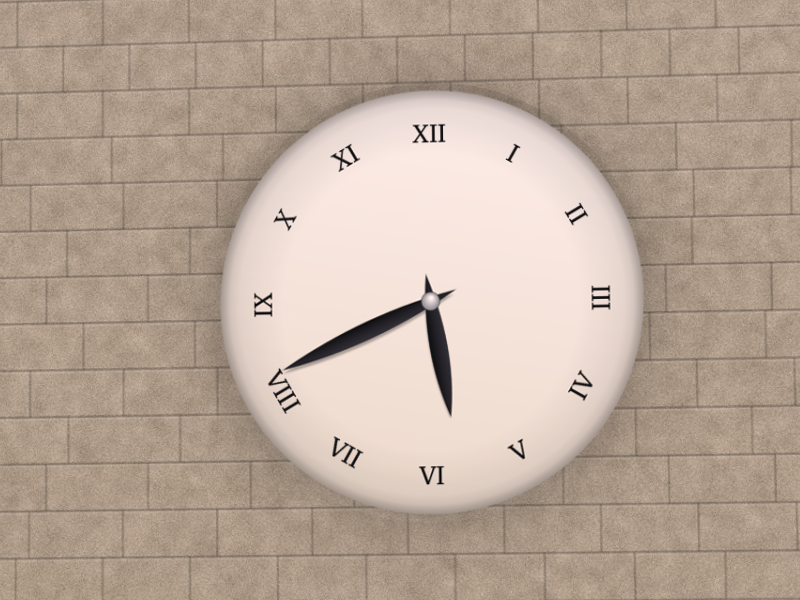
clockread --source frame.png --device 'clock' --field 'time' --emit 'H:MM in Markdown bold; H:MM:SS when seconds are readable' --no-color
**5:41**
